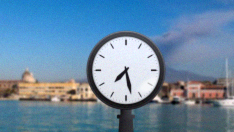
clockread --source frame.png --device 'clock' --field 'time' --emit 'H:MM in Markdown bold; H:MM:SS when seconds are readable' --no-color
**7:28**
